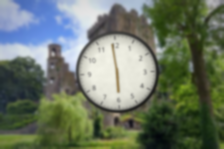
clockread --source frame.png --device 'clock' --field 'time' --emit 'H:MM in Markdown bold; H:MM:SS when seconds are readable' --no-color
**5:59**
